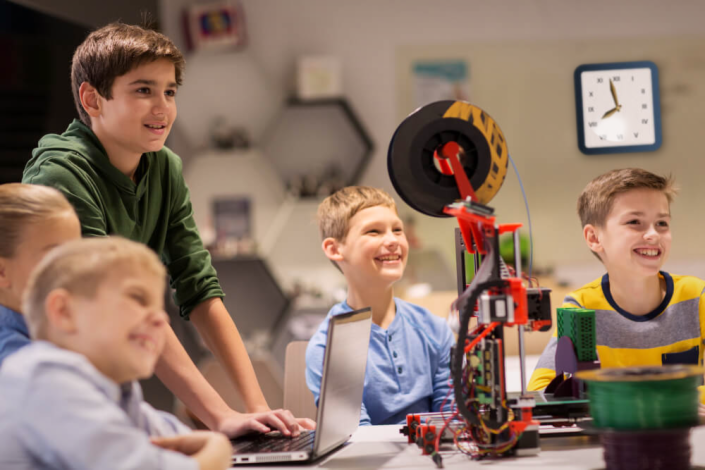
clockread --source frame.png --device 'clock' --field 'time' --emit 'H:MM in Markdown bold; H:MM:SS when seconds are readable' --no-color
**7:58**
